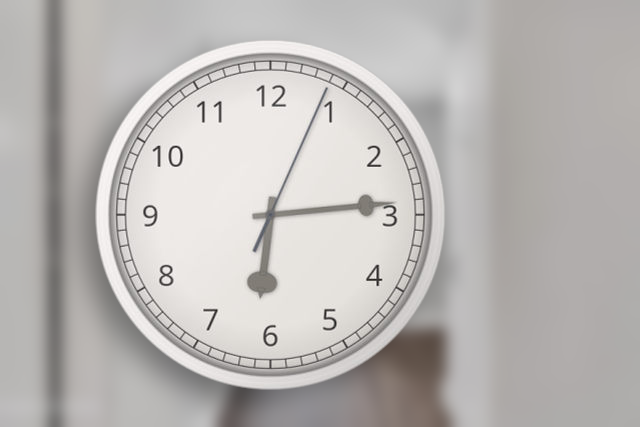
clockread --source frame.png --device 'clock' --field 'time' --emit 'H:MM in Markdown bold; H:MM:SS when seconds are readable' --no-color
**6:14:04**
